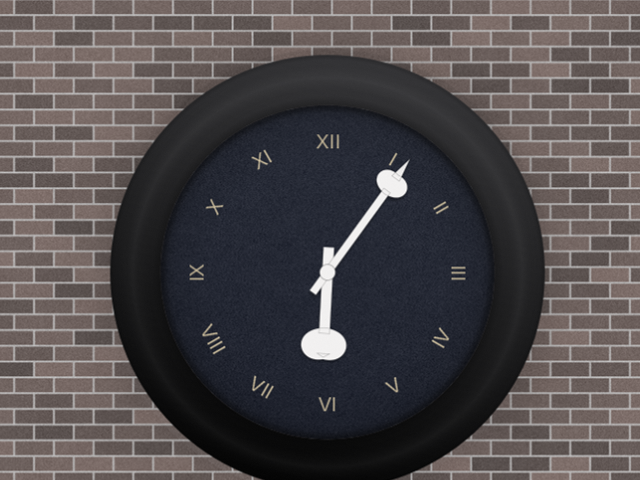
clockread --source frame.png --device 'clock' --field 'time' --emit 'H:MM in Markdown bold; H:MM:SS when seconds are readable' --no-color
**6:06**
